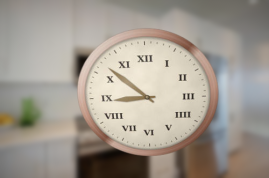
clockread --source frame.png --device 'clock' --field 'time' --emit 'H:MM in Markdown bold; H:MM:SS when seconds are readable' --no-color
**8:52**
